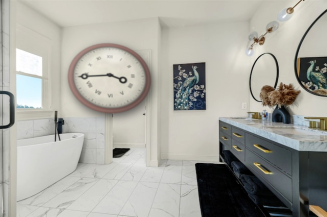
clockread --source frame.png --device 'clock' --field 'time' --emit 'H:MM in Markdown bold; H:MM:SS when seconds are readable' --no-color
**3:44**
